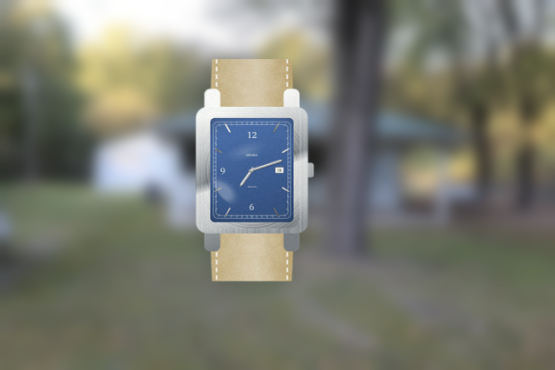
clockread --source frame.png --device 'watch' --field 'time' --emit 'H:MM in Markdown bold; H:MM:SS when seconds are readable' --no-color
**7:12**
